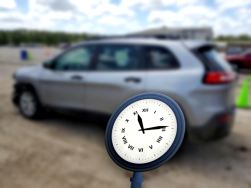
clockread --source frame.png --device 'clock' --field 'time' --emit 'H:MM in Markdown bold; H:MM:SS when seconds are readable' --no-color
**11:14**
